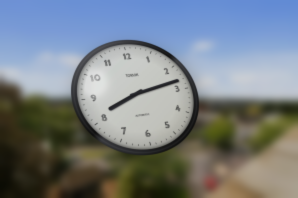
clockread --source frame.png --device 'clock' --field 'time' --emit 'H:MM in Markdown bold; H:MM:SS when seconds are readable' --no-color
**8:13**
